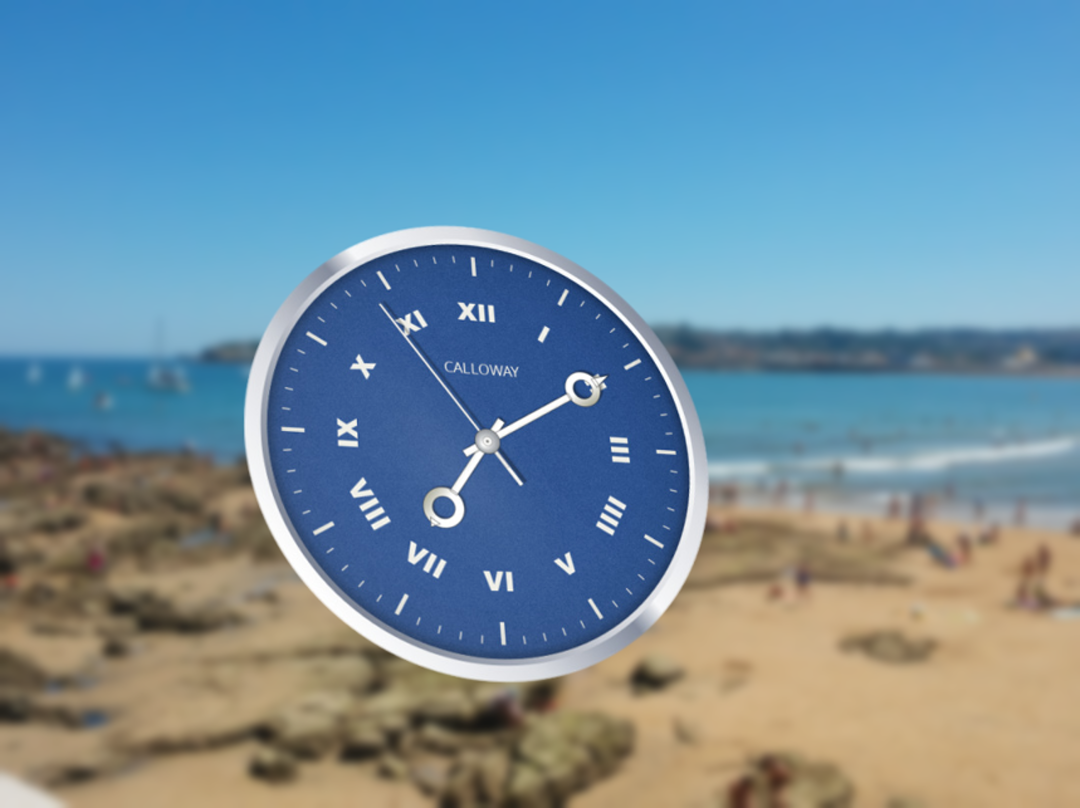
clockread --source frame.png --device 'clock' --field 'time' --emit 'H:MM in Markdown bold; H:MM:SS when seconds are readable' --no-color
**7:09:54**
